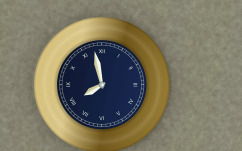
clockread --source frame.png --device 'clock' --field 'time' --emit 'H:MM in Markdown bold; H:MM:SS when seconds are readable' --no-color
**7:58**
